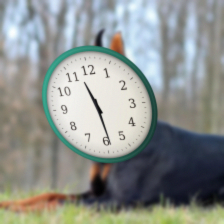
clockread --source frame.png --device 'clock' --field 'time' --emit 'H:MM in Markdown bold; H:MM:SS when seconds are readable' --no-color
**11:29**
